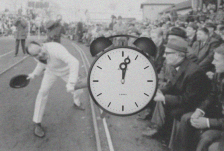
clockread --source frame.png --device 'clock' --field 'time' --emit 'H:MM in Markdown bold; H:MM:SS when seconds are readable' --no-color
**12:02**
